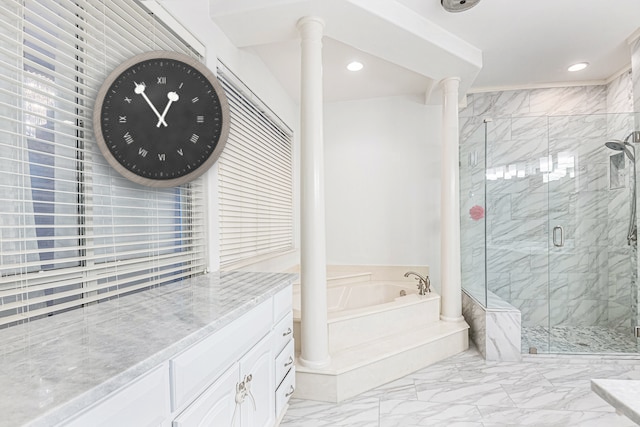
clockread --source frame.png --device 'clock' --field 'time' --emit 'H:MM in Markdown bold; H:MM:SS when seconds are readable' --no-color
**12:54**
